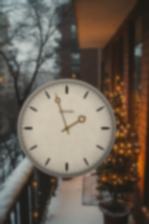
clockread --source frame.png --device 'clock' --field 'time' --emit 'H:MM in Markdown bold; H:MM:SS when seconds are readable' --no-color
**1:57**
